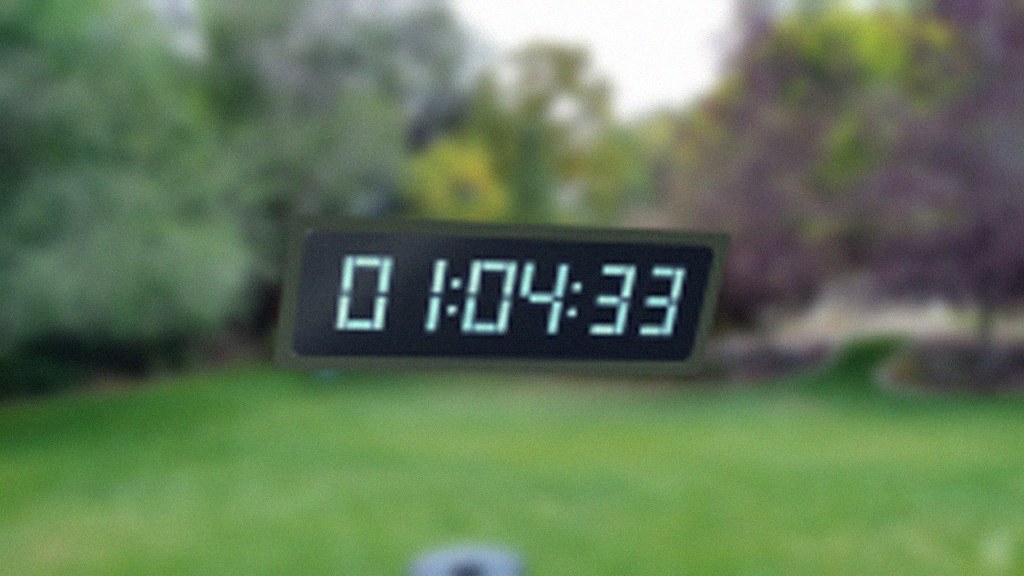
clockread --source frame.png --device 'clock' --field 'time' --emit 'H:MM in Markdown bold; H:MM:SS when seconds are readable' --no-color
**1:04:33**
